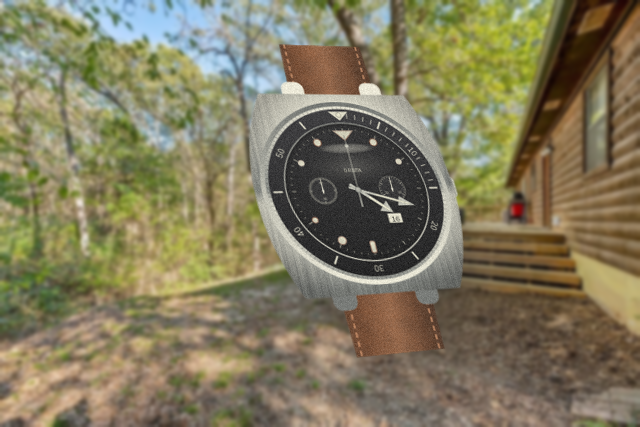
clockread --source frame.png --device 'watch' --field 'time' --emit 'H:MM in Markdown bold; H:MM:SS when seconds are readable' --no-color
**4:18**
